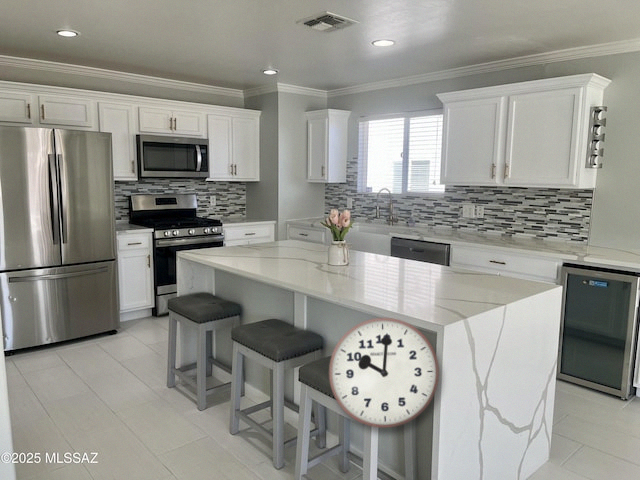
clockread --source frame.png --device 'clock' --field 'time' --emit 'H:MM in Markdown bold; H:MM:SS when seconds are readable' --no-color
**10:01**
